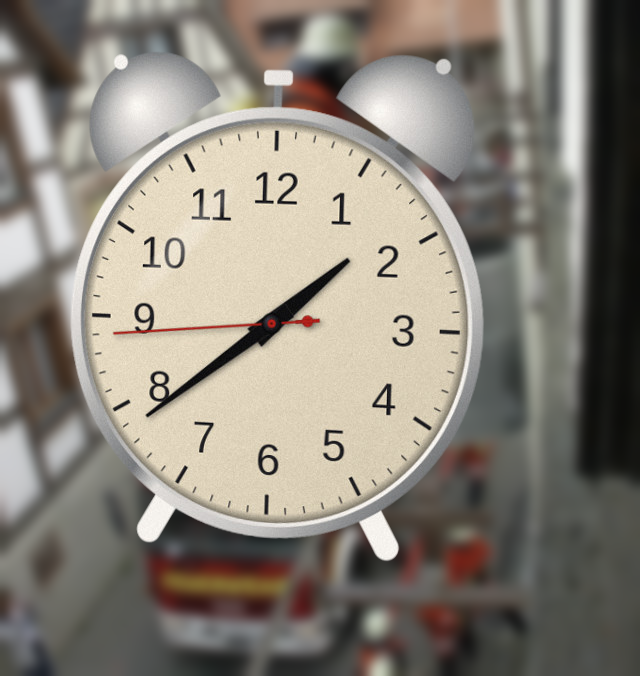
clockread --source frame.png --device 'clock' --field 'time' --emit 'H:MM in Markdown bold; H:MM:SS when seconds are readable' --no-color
**1:38:44**
